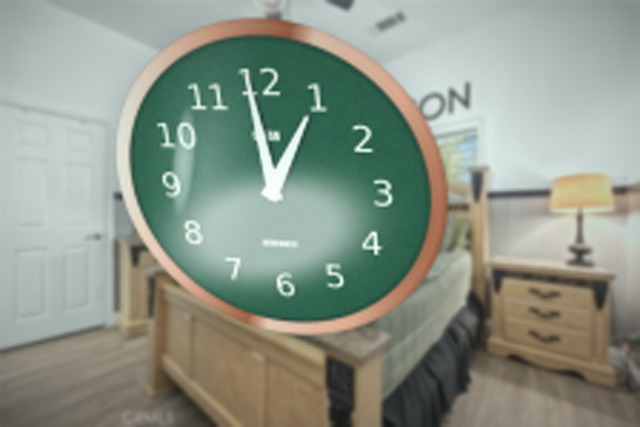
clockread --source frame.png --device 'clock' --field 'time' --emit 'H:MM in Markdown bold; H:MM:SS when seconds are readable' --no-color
**12:59**
